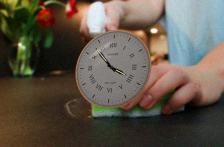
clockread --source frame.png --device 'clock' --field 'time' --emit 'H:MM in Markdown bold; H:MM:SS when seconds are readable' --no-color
**3:53**
